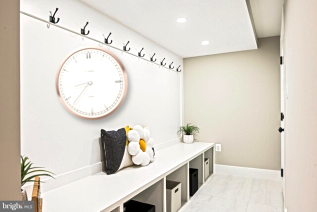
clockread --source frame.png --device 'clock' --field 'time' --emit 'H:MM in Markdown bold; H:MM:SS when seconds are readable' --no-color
**8:37**
